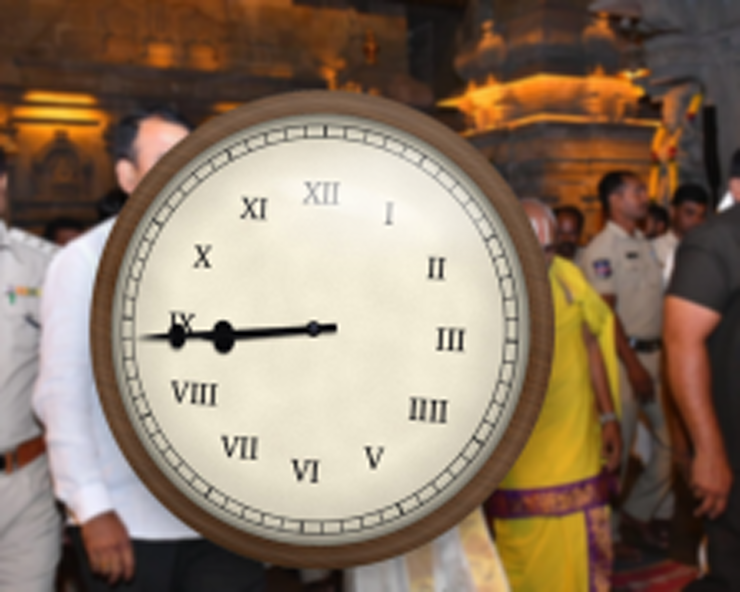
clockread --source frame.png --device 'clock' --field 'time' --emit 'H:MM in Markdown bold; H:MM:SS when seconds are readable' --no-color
**8:44**
